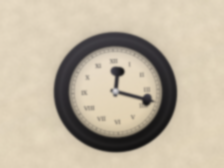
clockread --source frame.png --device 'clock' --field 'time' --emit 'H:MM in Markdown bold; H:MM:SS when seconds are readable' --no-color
**12:18**
